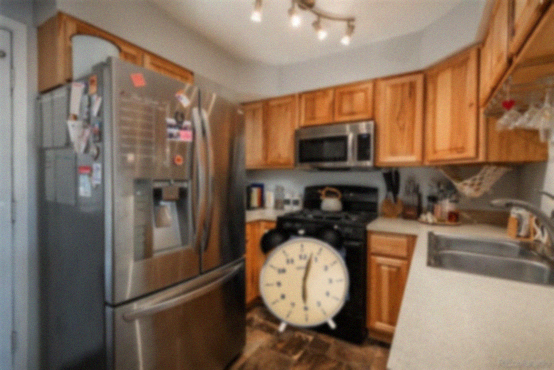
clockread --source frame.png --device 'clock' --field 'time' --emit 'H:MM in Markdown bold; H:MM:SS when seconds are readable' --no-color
**6:03**
